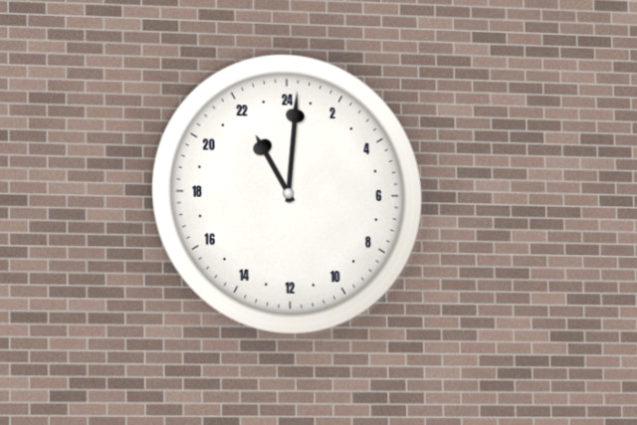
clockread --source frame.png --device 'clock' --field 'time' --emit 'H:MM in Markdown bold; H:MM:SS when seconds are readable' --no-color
**22:01**
